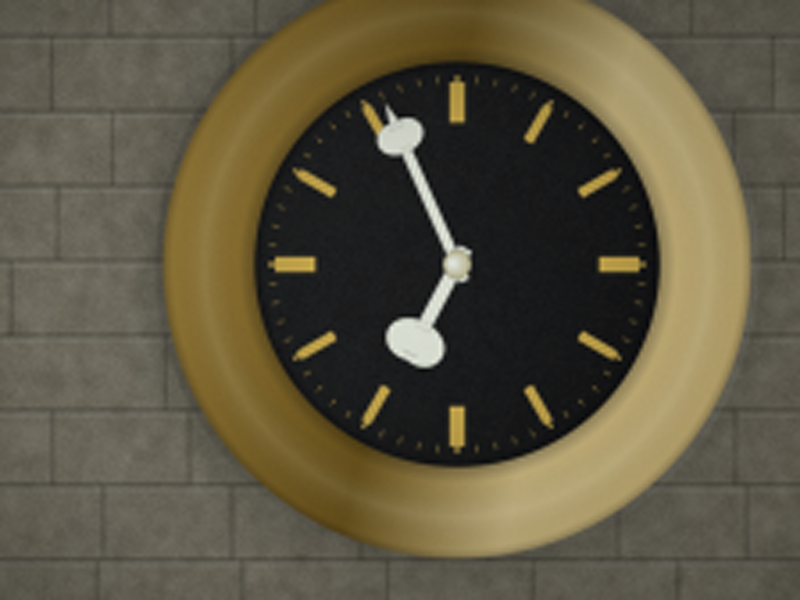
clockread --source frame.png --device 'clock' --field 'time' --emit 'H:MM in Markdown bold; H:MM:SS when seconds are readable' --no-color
**6:56**
